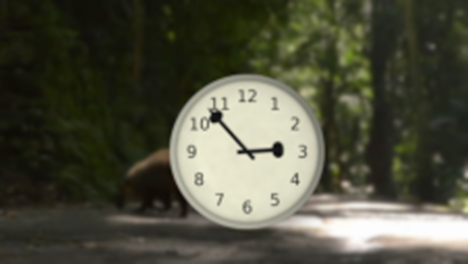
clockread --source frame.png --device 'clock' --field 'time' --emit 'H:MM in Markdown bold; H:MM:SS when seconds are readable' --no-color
**2:53**
